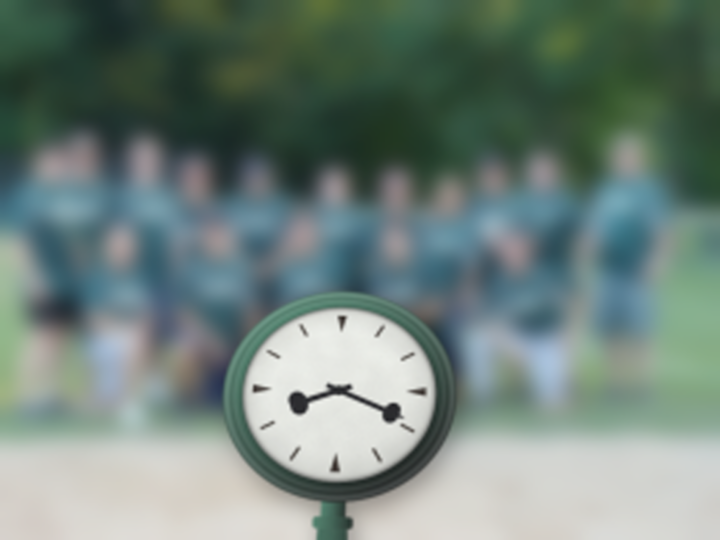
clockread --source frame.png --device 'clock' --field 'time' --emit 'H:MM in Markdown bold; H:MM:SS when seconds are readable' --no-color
**8:19**
